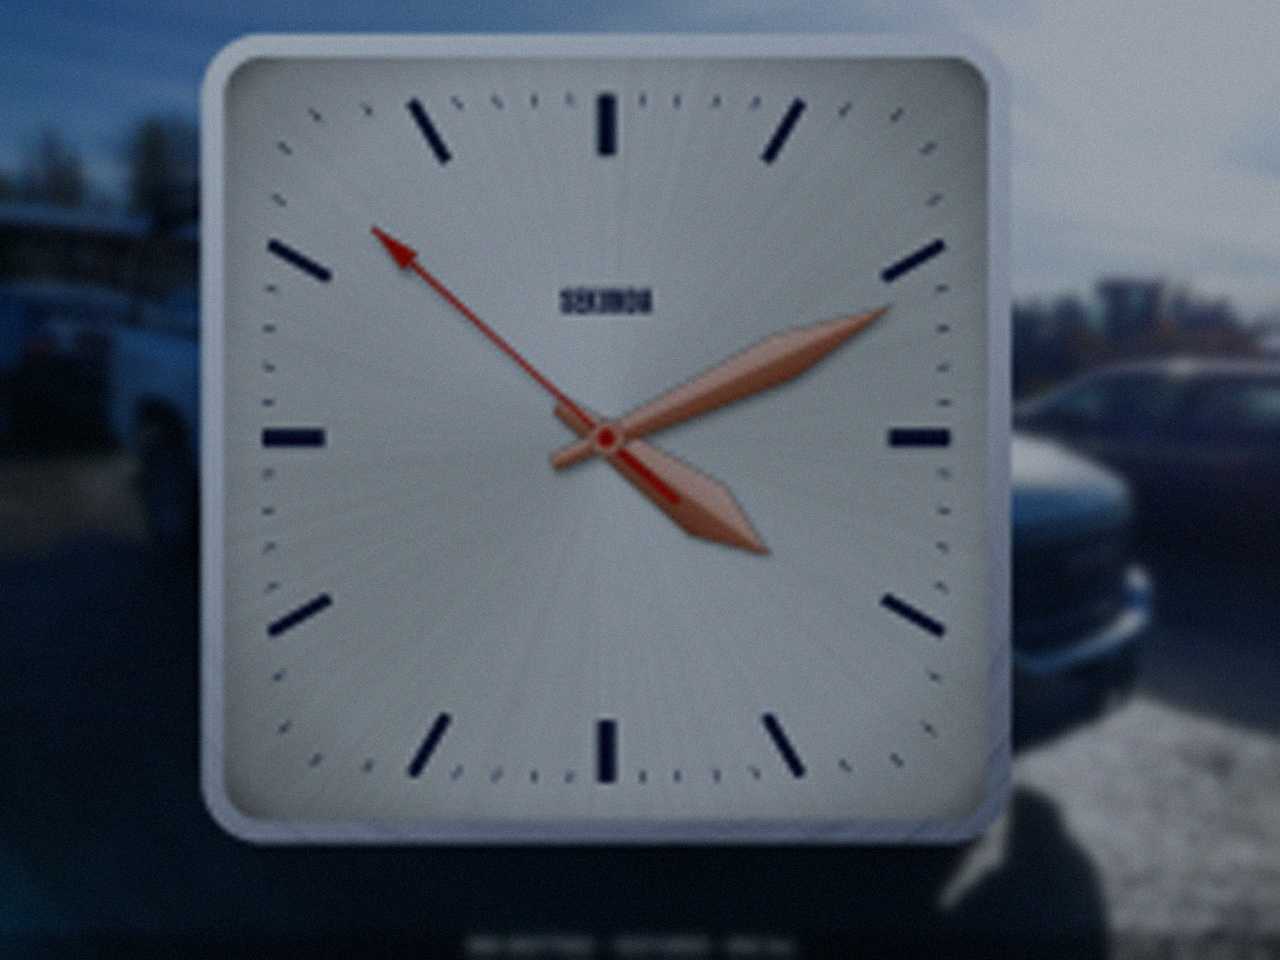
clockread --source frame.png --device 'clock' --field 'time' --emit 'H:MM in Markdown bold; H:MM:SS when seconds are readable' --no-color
**4:10:52**
